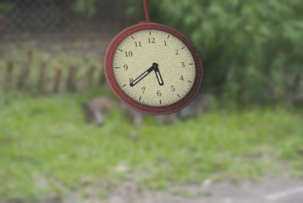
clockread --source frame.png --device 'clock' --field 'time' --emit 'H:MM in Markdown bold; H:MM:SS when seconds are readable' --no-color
**5:39**
